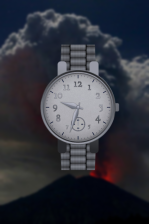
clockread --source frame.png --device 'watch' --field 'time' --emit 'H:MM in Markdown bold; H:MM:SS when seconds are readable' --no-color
**9:33**
